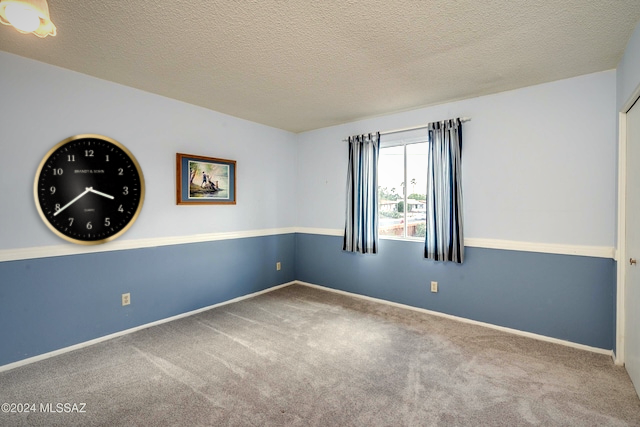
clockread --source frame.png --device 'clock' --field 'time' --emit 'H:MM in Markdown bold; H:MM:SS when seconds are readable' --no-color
**3:39**
